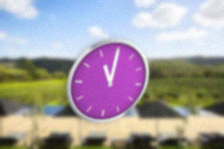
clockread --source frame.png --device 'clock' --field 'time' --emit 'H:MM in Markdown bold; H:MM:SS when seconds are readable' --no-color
**11:00**
